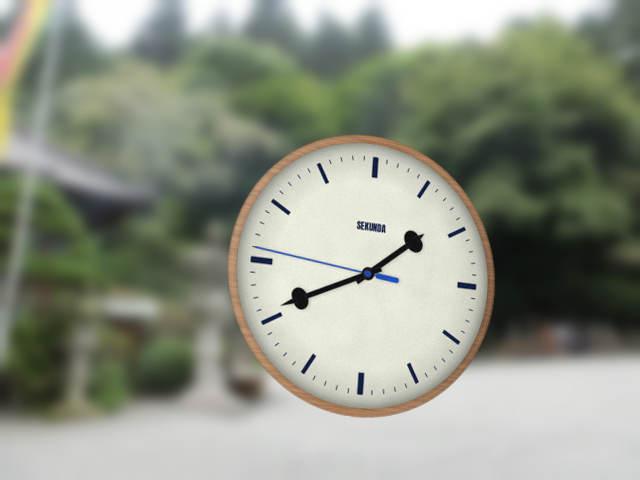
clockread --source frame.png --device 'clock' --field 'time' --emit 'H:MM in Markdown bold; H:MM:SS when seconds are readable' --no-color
**1:40:46**
